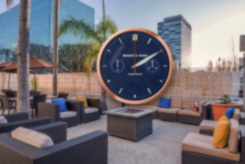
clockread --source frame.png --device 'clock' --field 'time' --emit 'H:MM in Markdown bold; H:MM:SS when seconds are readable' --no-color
**2:10**
